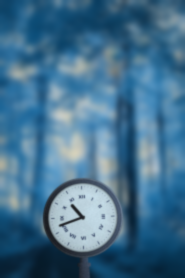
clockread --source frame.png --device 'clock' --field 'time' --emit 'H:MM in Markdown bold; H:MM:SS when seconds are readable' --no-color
**10:42**
